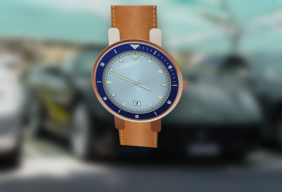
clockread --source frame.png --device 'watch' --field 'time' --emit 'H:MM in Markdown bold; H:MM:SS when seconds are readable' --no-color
**3:49**
